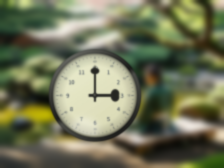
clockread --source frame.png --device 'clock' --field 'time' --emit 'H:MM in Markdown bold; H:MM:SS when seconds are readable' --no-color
**3:00**
